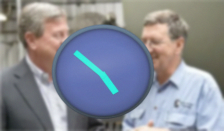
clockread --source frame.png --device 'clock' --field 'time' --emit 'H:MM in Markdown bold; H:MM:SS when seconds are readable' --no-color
**4:52**
